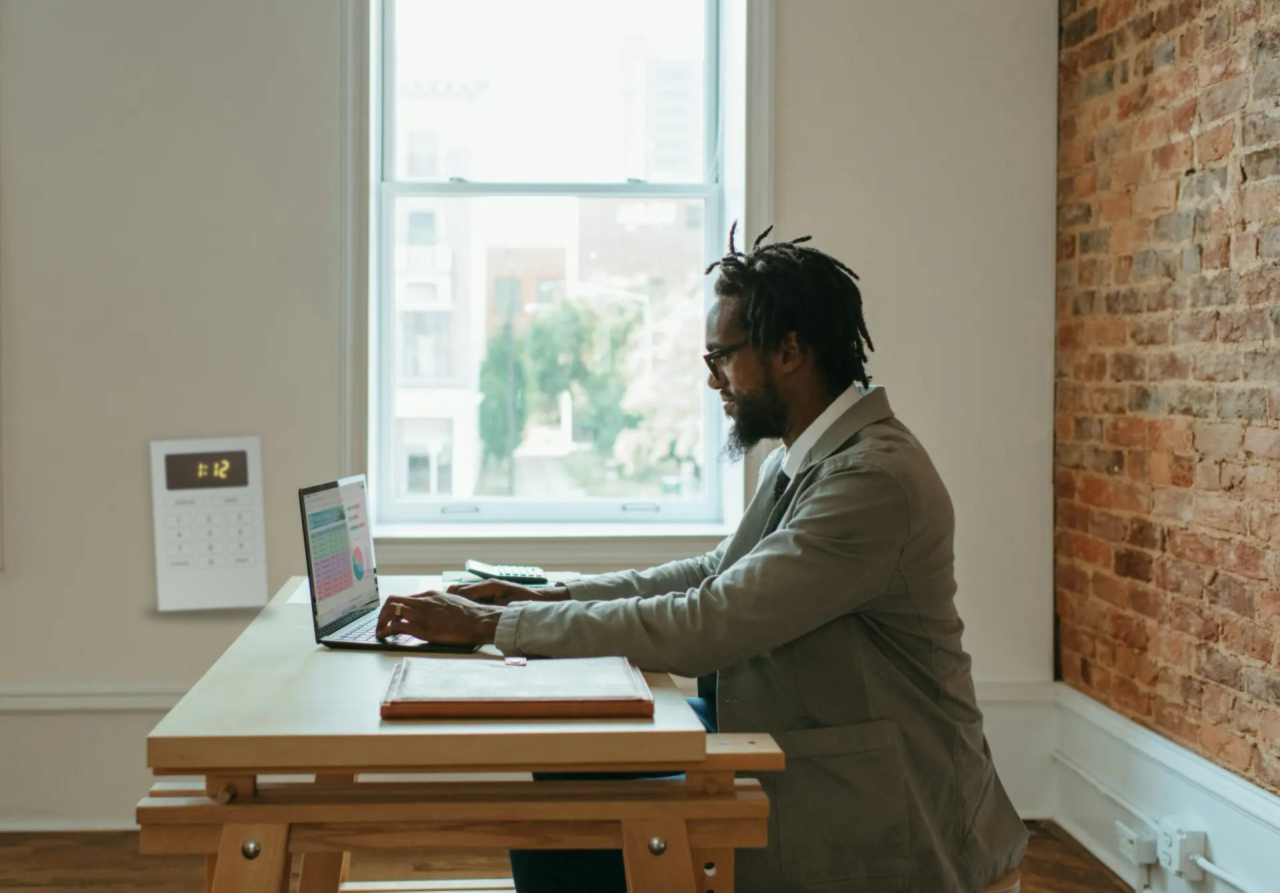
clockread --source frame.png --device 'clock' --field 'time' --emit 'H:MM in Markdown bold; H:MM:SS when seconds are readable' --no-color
**1:12**
